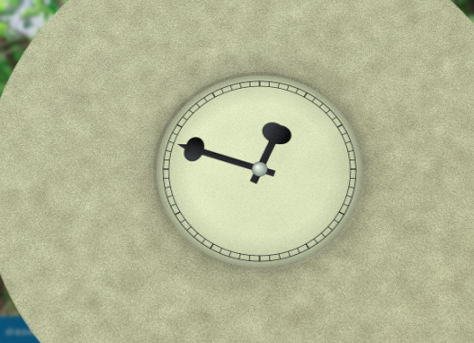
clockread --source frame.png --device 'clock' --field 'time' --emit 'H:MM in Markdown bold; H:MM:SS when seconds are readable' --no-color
**12:48**
